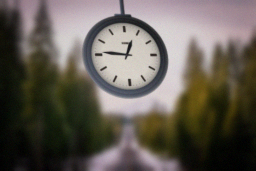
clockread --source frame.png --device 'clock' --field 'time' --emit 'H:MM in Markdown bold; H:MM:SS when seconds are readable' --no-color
**12:46**
